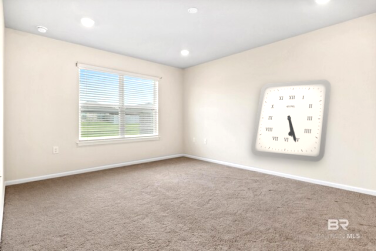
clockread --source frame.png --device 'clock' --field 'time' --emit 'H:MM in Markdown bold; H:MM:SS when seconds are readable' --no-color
**5:26**
